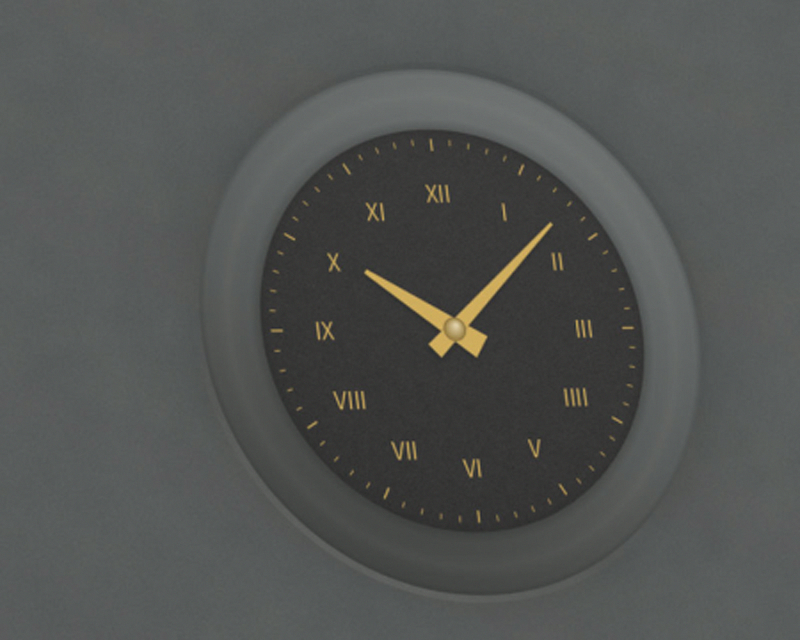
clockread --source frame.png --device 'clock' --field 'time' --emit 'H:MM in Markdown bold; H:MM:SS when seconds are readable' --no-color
**10:08**
